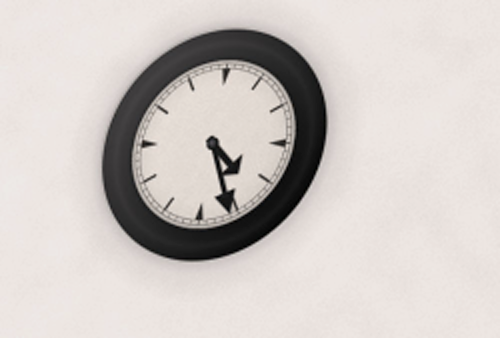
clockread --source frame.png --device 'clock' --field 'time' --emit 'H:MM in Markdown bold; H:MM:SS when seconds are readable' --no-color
**4:26**
